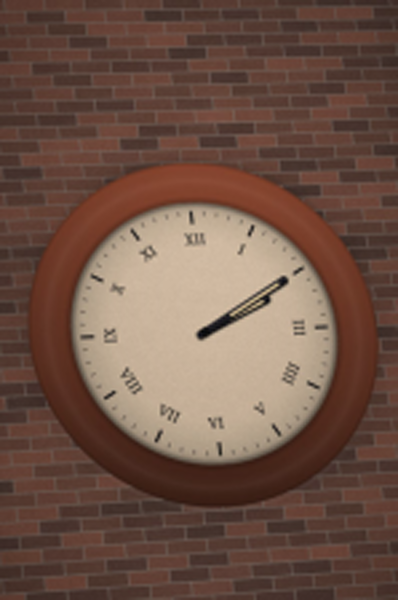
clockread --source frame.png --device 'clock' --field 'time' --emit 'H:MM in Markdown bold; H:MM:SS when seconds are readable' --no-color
**2:10**
